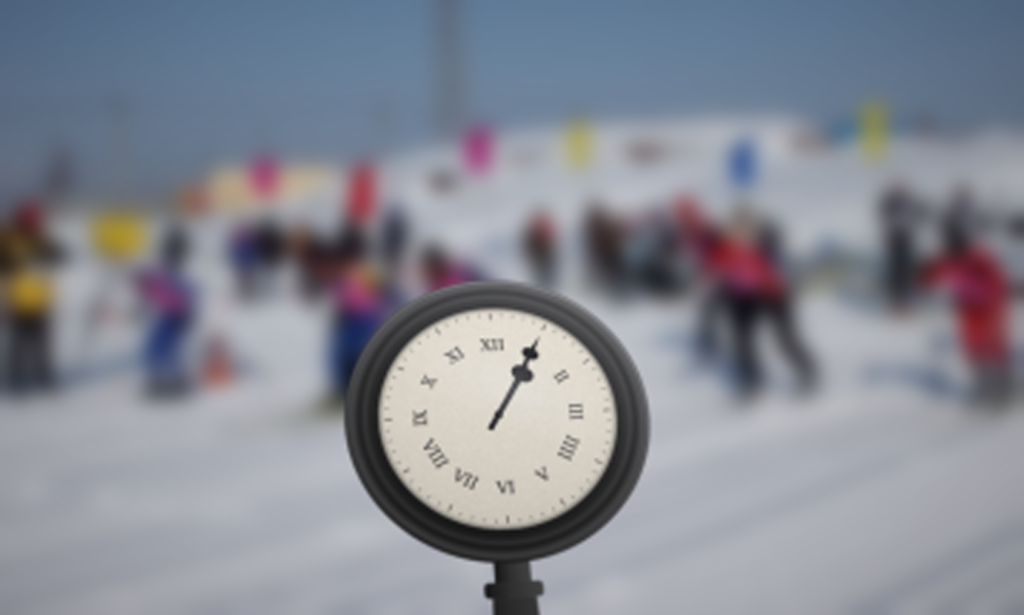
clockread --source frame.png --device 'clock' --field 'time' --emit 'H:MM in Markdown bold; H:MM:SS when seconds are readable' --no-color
**1:05**
